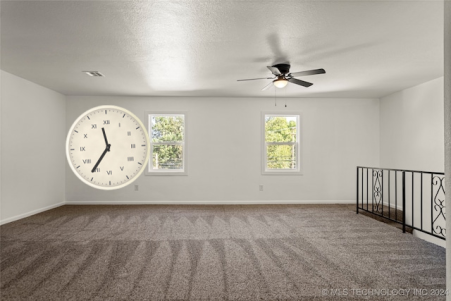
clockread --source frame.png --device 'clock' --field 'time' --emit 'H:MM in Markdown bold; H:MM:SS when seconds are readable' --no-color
**11:36**
